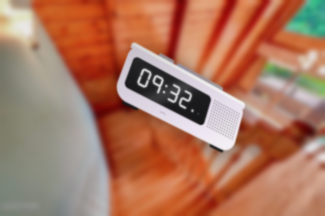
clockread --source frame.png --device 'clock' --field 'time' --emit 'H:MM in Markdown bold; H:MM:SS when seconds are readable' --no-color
**9:32**
